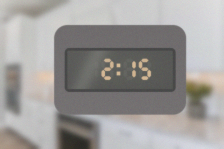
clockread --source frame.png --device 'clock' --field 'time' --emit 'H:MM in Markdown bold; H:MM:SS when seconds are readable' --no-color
**2:15**
